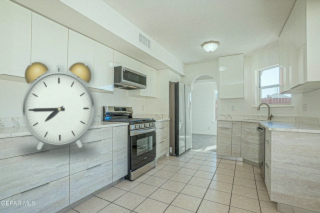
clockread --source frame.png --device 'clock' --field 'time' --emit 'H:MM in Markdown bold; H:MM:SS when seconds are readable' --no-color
**7:45**
